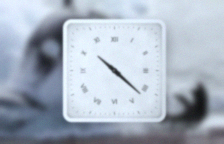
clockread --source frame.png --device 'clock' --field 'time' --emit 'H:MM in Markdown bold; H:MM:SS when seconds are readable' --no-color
**10:22**
